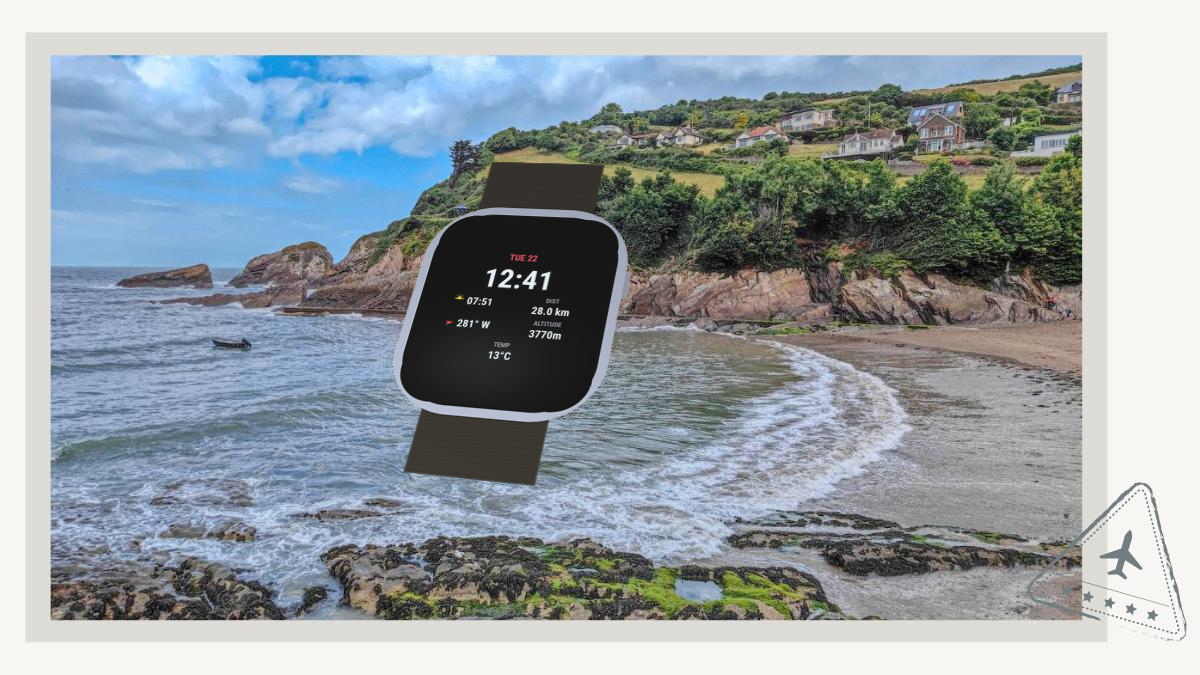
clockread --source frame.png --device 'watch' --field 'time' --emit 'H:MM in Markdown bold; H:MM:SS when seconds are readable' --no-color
**12:41**
